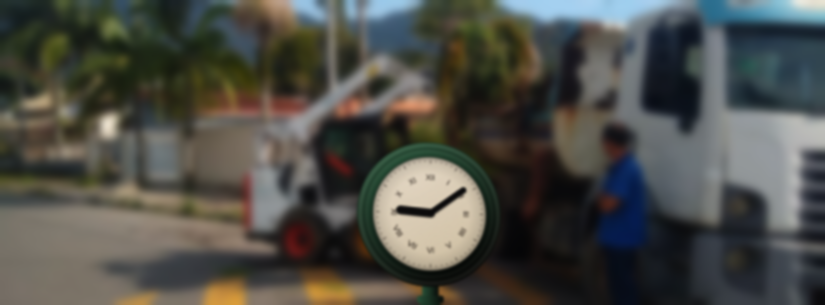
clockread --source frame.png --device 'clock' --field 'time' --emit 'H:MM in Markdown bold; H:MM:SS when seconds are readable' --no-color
**9:09**
